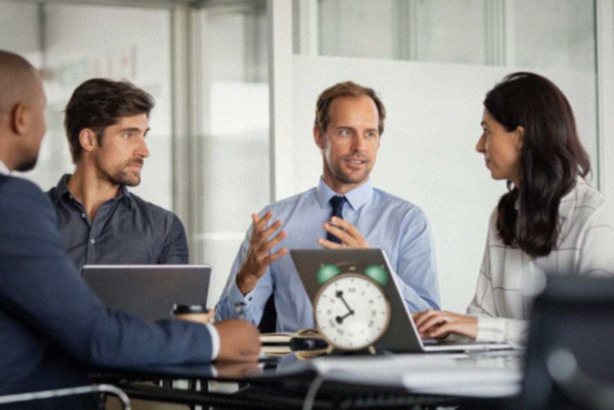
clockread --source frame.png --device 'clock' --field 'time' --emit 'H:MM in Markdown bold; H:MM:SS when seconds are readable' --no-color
**7:54**
